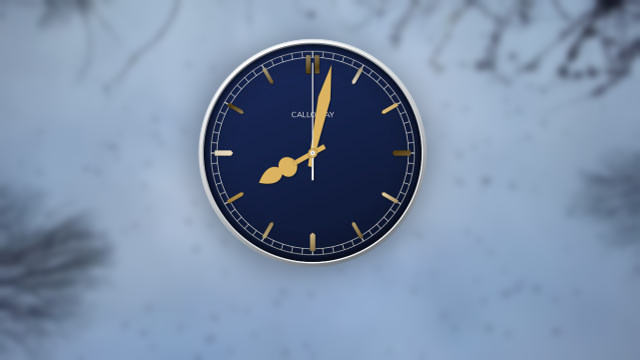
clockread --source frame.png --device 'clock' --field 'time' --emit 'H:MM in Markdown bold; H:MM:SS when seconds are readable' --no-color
**8:02:00**
